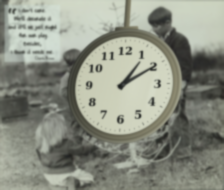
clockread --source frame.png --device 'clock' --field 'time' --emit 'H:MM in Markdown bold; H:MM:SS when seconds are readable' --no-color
**1:10**
